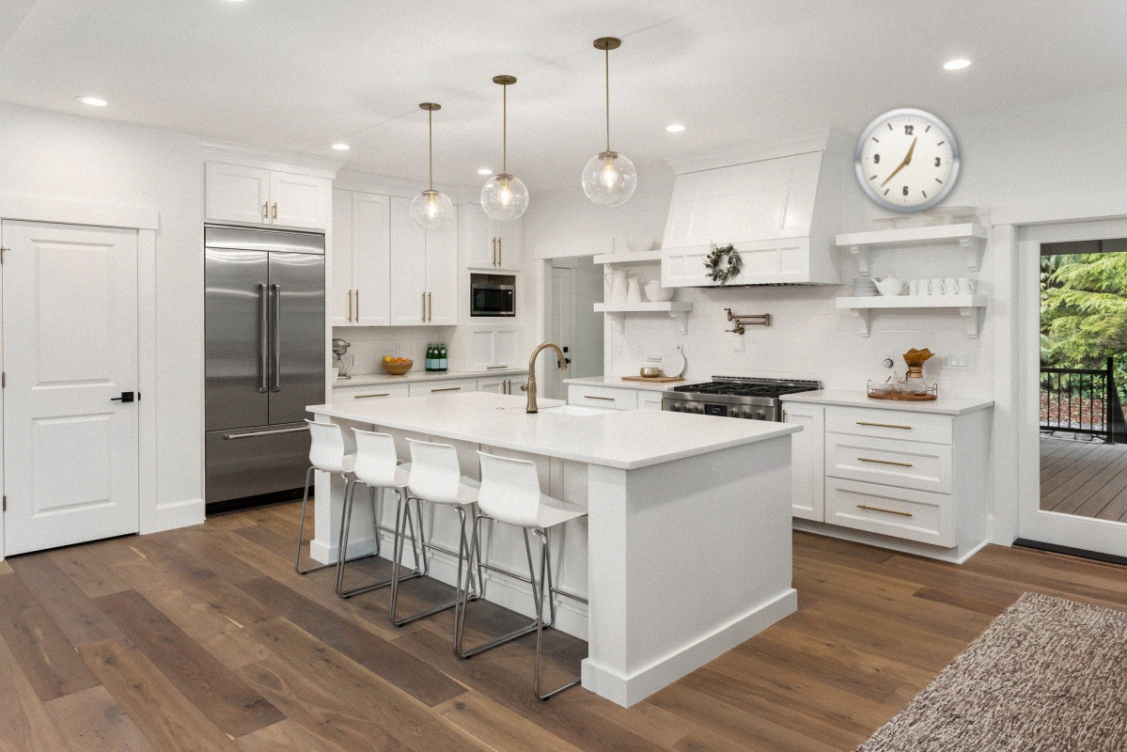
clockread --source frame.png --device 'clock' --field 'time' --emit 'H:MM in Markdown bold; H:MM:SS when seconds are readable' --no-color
**12:37**
